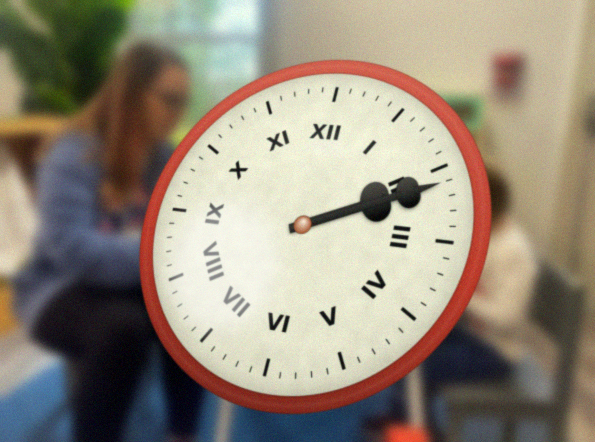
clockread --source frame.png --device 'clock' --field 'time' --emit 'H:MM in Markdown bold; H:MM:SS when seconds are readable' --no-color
**2:11**
